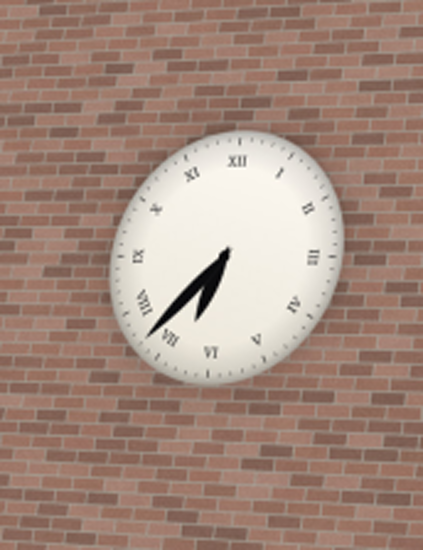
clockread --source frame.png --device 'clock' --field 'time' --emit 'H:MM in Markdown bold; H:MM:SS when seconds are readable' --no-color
**6:37**
